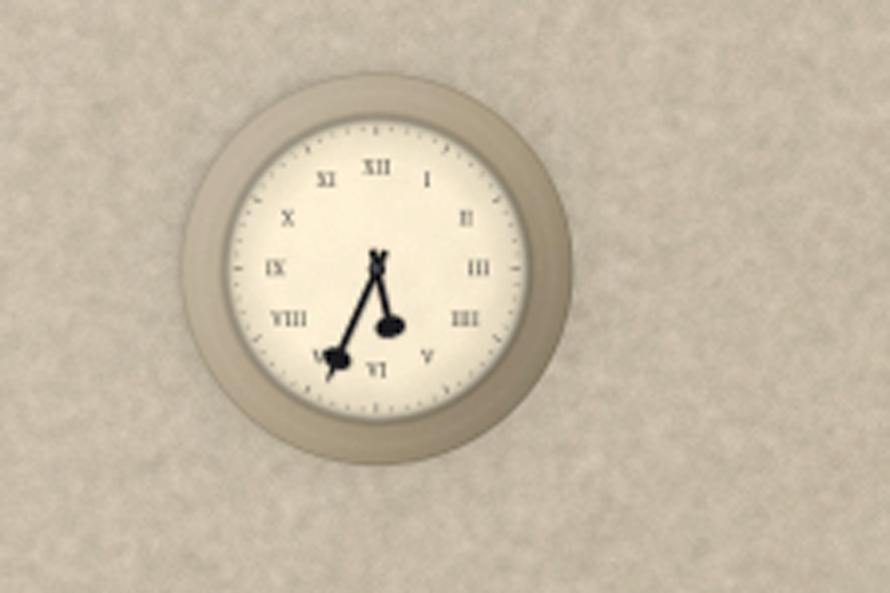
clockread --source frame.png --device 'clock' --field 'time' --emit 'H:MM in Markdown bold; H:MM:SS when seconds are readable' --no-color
**5:34**
